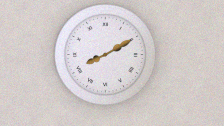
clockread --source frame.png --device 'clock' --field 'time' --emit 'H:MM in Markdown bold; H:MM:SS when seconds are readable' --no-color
**8:10**
